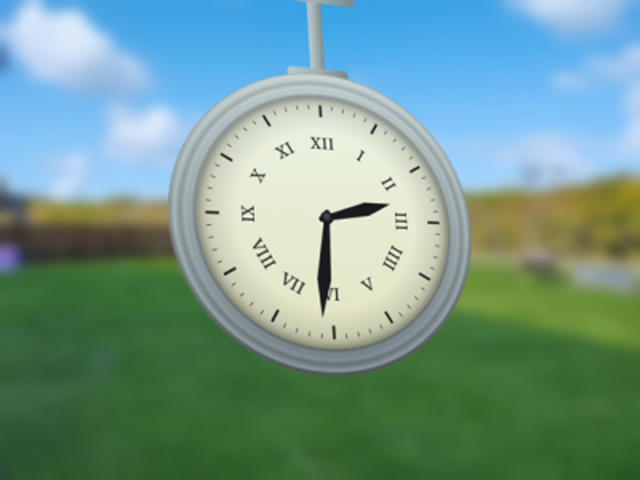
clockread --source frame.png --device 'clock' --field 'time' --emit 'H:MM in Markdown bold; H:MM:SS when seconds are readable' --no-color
**2:31**
